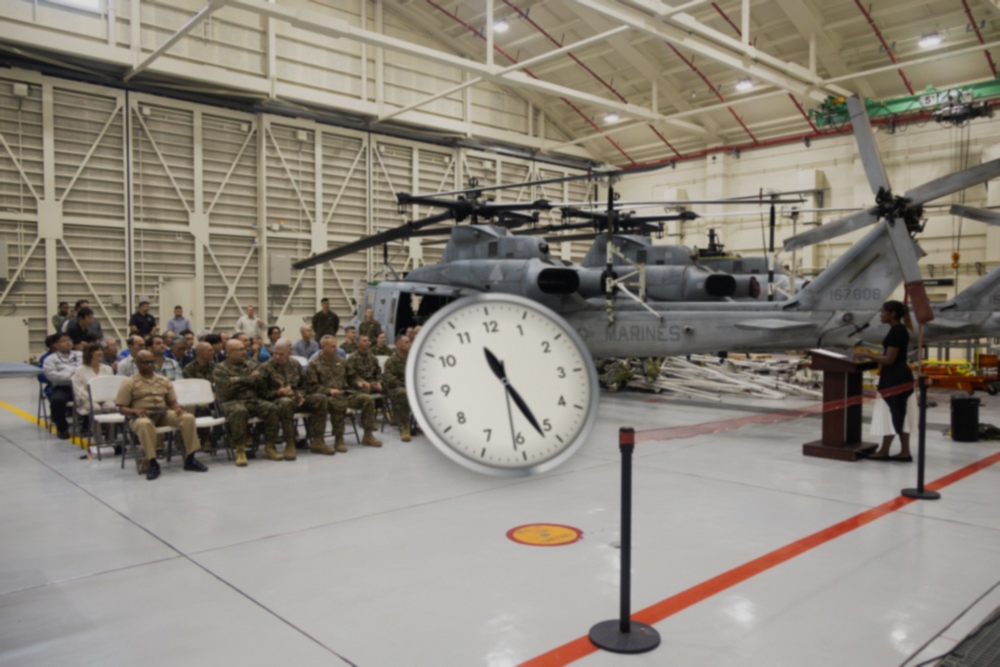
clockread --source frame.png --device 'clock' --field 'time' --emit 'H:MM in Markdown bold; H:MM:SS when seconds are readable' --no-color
**11:26:31**
